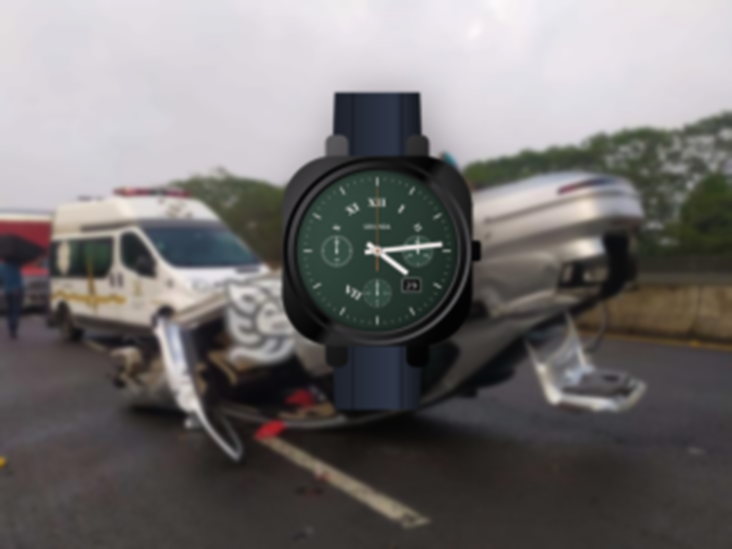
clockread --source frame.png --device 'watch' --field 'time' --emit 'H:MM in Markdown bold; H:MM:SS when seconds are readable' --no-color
**4:14**
